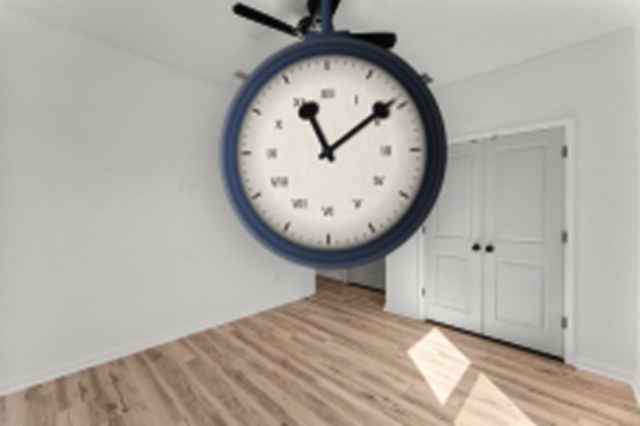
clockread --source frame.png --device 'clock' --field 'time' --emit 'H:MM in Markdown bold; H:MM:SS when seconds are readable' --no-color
**11:09**
